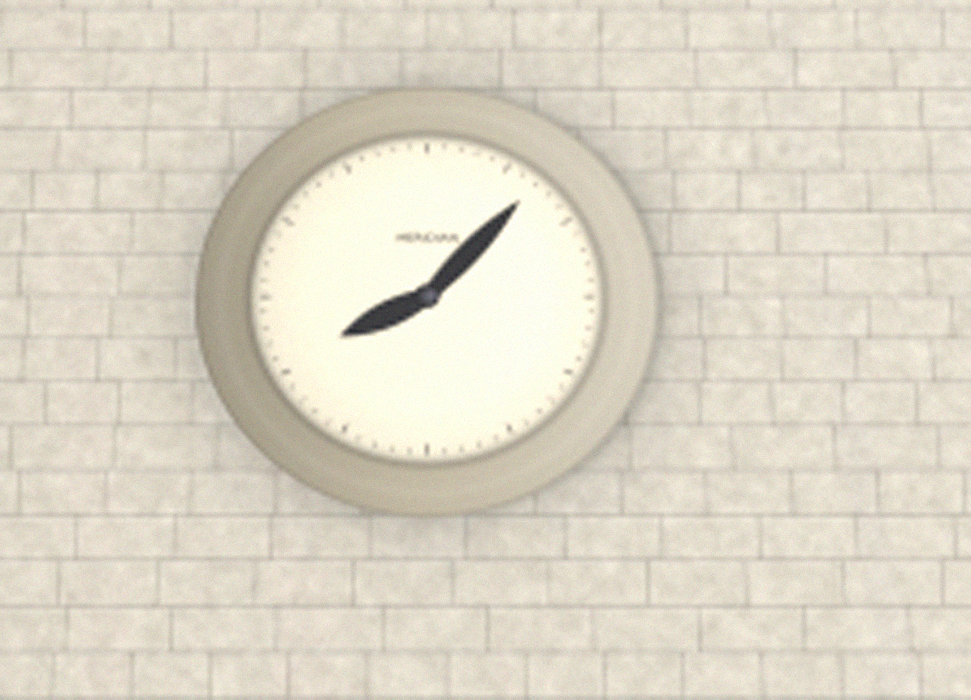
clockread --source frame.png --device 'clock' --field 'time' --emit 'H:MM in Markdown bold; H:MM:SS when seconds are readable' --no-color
**8:07**
